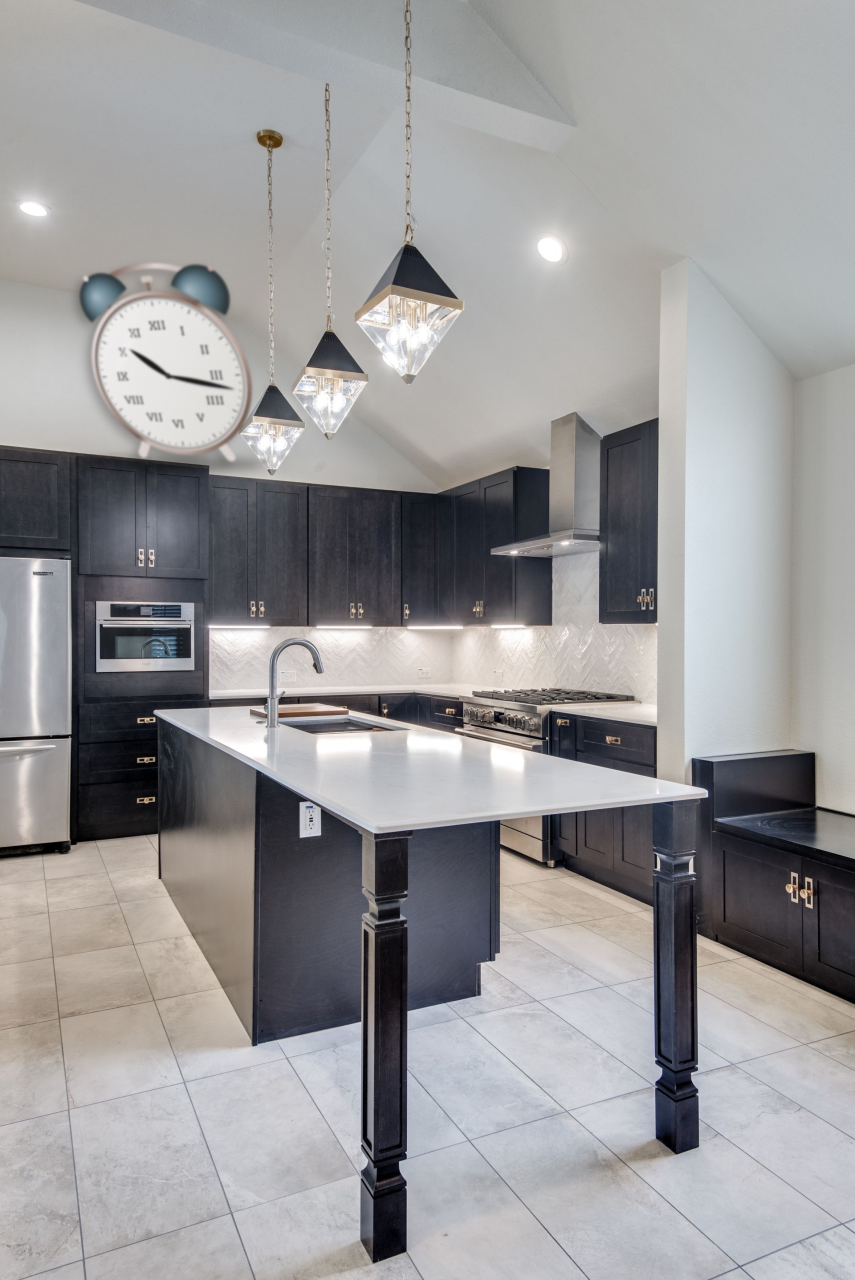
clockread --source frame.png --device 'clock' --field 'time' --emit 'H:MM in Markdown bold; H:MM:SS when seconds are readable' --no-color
**10:17**
